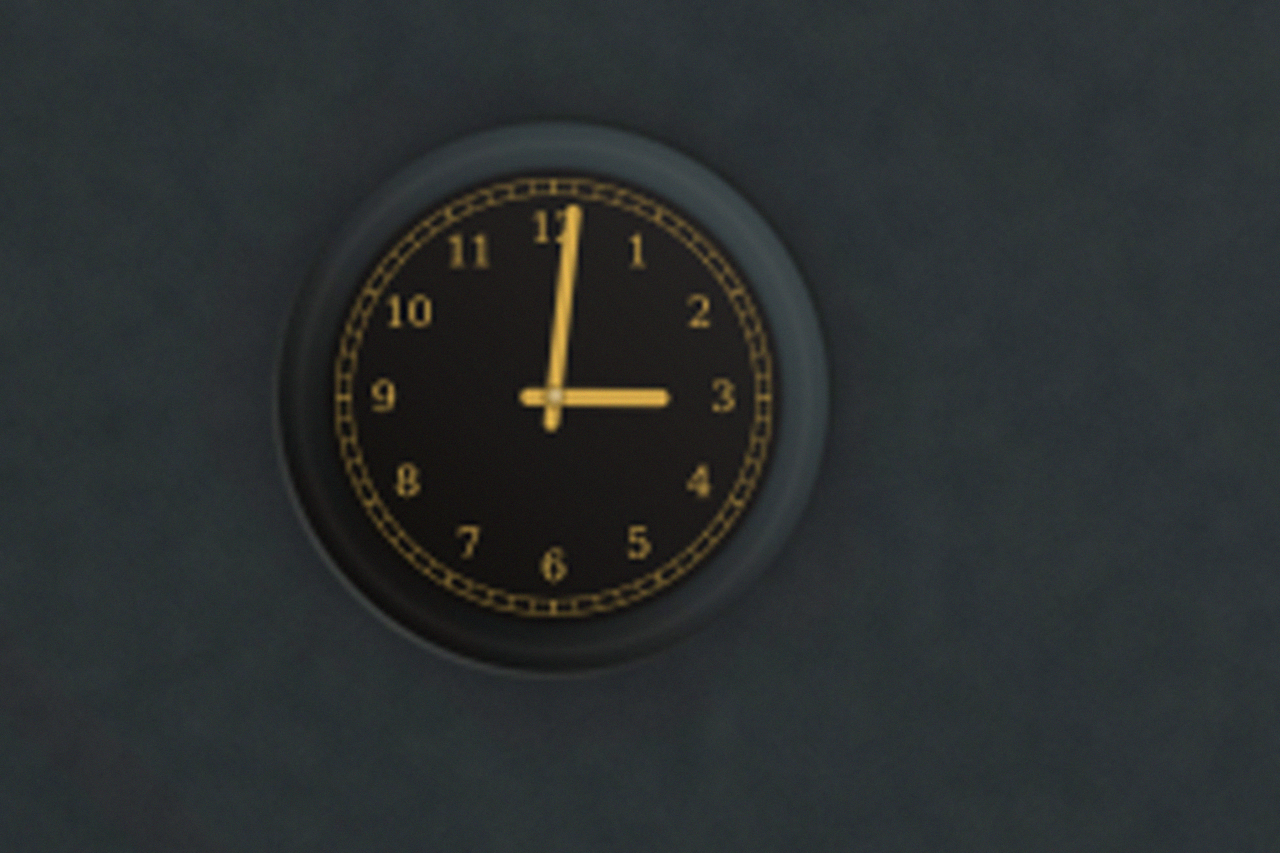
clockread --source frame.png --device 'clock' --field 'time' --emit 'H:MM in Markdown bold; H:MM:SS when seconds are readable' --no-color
**3:01**
